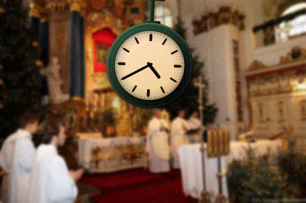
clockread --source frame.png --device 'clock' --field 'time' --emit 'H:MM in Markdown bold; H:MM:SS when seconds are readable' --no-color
**4:40**
